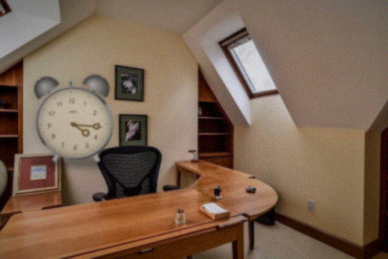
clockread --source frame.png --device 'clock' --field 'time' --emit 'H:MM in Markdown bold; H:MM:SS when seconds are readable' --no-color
**4:16**
